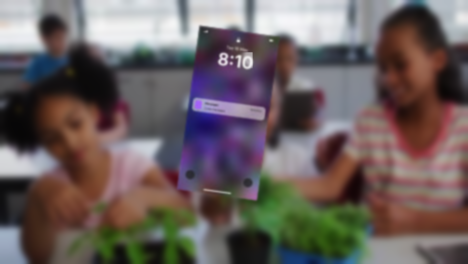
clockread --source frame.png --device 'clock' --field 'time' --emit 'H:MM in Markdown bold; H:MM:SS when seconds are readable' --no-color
**8:10**
